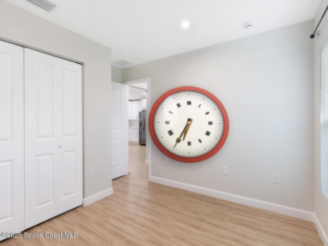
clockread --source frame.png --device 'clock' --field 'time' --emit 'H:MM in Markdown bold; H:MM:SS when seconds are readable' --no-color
**6:35**
